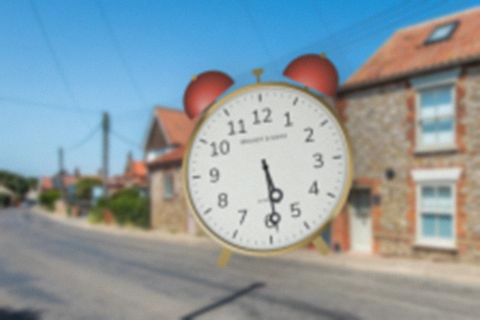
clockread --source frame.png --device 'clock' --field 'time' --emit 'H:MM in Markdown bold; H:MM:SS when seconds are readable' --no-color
**5:29**
